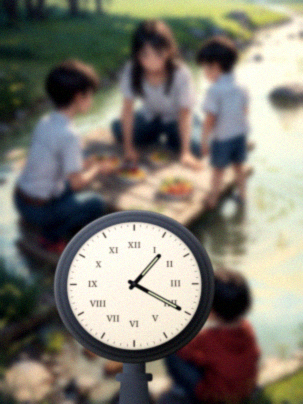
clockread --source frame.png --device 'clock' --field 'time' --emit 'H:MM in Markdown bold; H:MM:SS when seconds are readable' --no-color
**1:20**
